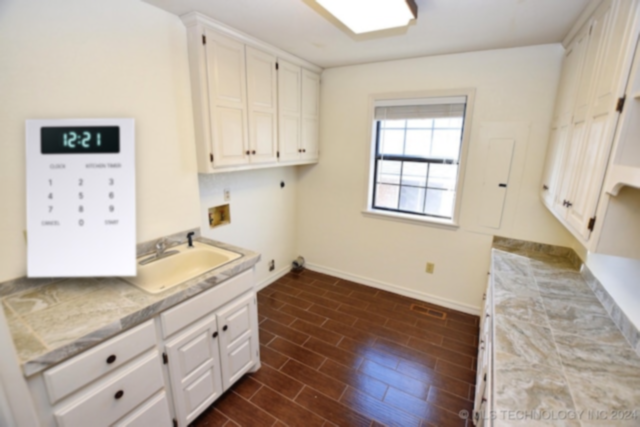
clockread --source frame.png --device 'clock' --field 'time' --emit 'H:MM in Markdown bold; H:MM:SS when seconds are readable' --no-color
**12:21**
